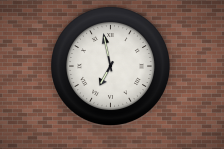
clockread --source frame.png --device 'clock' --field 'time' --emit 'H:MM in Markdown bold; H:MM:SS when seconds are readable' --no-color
**6:58**
